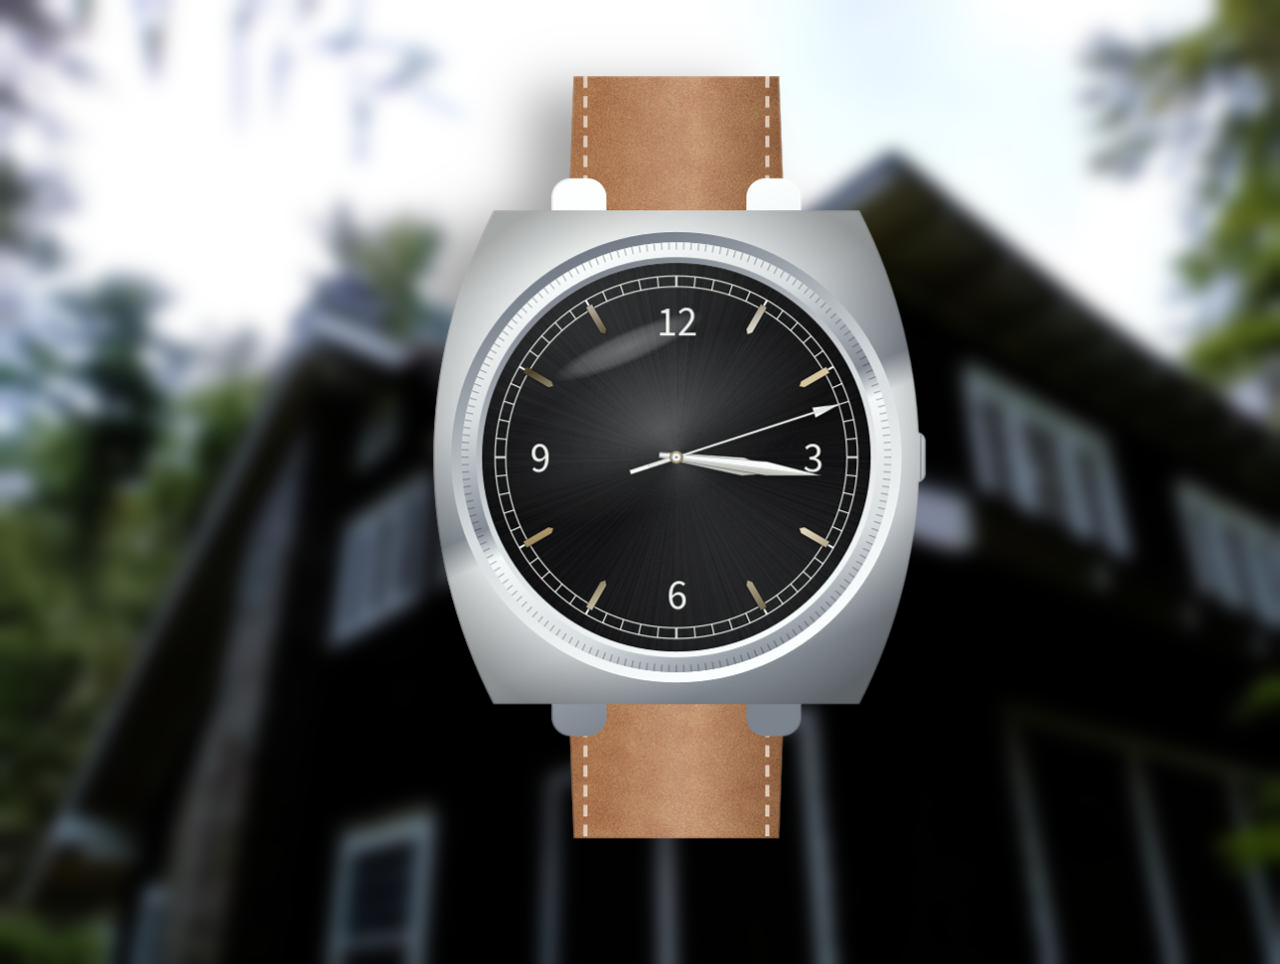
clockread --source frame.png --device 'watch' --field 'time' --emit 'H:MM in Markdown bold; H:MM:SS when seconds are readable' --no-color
**3:16:12**
